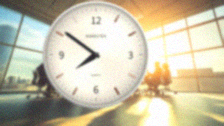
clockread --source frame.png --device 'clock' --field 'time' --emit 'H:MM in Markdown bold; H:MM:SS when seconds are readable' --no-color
**7:51**
